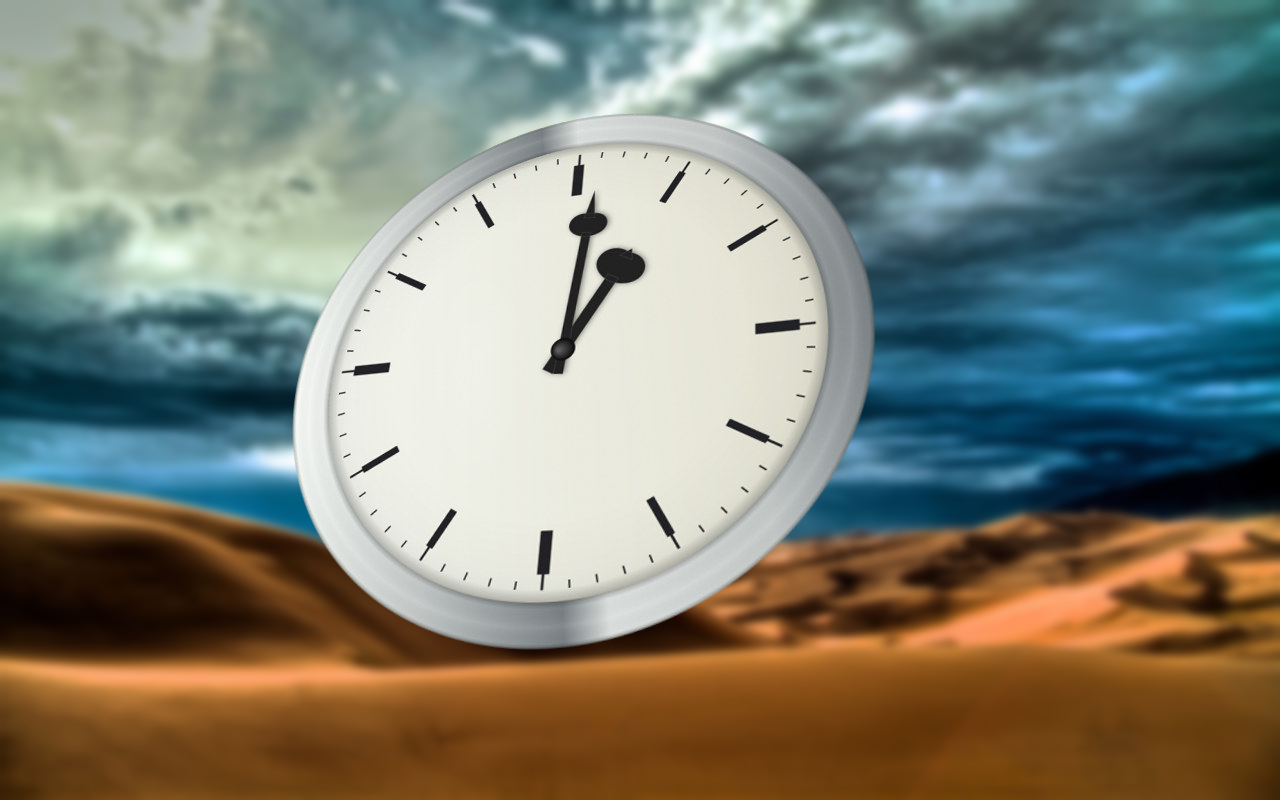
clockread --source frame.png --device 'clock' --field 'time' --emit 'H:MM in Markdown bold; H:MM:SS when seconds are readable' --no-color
**1:01**
